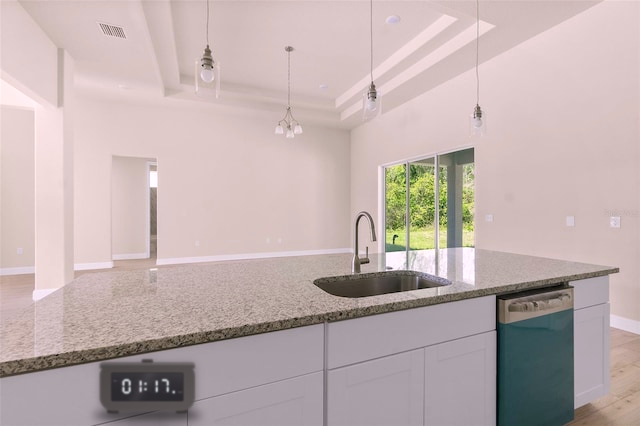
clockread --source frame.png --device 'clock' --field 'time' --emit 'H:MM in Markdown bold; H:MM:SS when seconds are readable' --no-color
**1:17**
